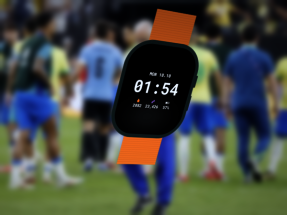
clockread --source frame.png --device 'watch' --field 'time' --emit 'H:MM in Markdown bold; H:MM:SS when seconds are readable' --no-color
**1:54**
